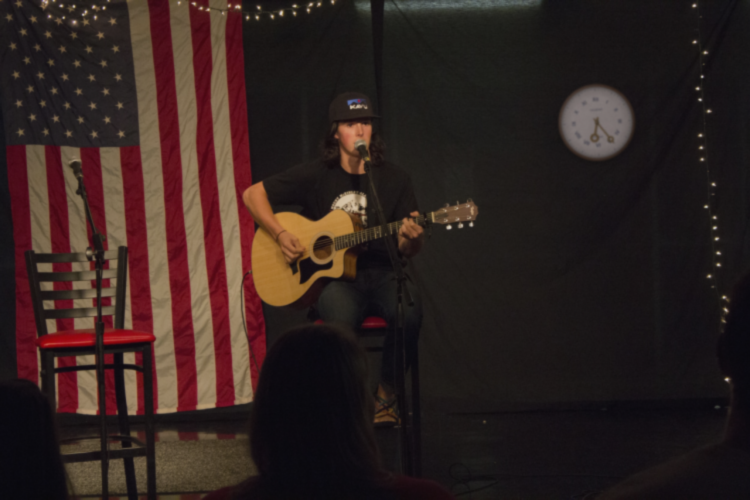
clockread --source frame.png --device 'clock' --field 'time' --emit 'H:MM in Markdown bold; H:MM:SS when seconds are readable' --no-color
**6:24**
